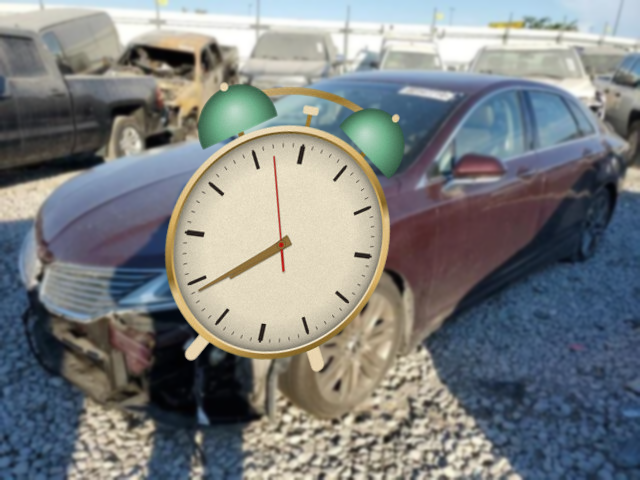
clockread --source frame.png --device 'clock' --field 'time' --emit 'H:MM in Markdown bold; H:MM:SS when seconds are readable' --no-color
**7:38:57**
